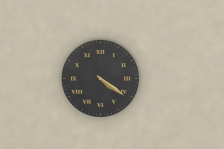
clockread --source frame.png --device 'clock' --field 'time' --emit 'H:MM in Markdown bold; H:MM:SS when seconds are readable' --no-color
**4:21**
